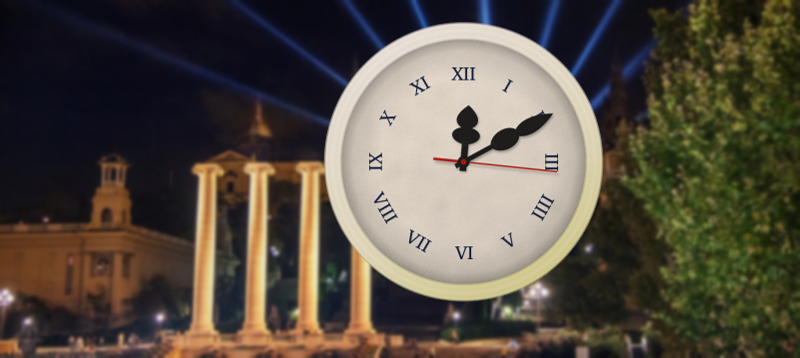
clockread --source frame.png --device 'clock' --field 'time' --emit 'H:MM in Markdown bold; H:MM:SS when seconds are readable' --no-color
**12:10:16**
